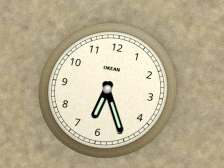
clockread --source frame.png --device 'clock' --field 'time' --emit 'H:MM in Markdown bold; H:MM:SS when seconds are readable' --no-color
**6:25**
